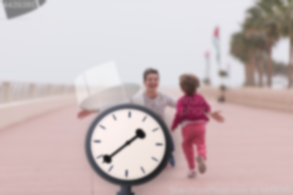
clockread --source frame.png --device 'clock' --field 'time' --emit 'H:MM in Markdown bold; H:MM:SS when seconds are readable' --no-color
**1:38**
